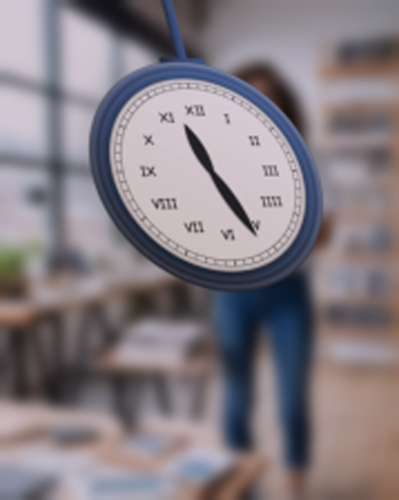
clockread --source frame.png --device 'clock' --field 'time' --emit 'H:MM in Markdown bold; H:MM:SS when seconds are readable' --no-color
**11:26**
